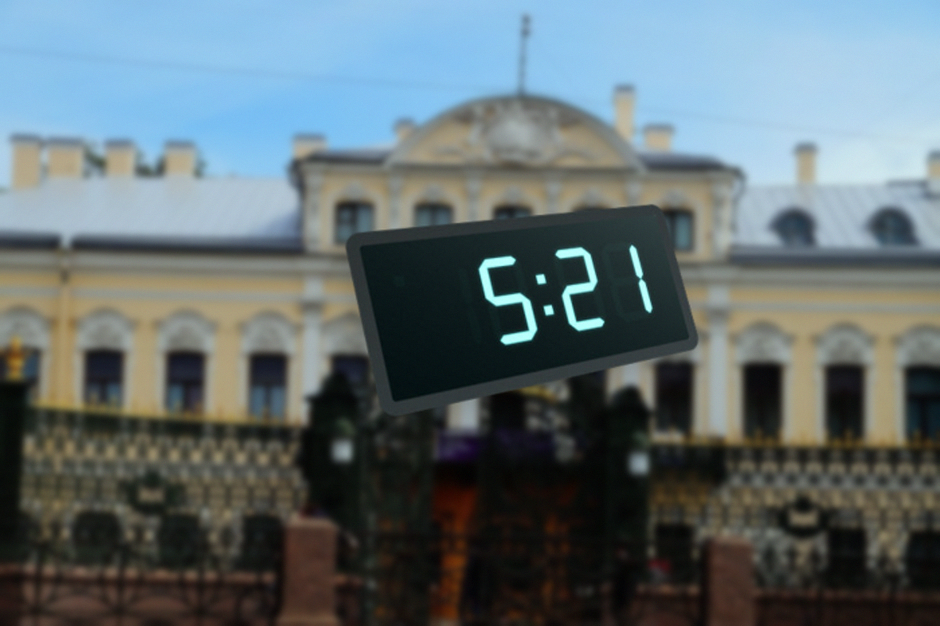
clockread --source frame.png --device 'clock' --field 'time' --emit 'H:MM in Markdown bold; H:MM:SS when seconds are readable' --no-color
**5:21**
